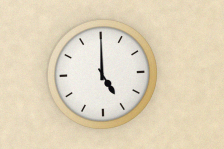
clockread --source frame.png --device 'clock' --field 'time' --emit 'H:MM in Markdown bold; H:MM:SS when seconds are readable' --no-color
**5:00**
